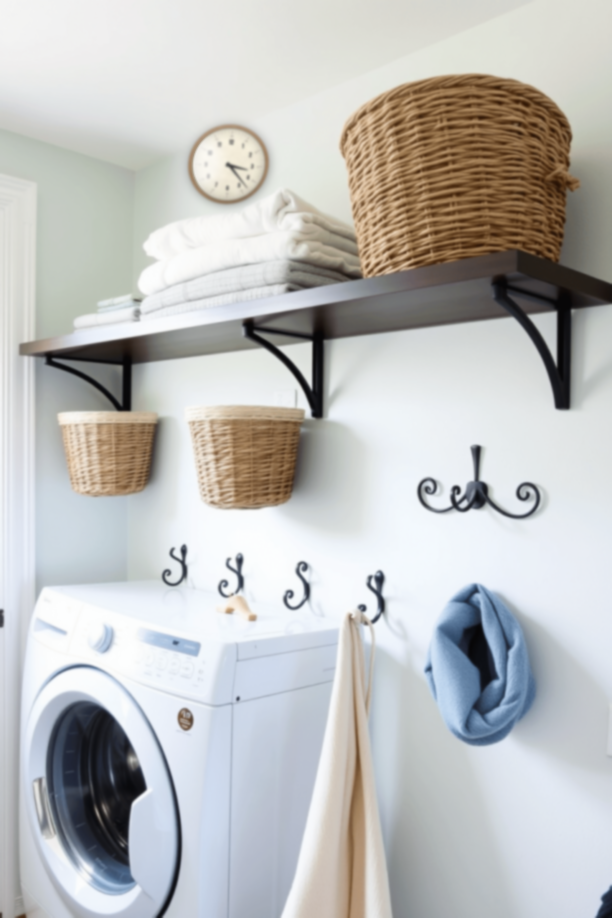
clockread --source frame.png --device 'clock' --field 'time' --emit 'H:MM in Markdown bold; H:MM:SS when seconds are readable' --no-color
**3:23**
